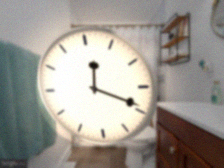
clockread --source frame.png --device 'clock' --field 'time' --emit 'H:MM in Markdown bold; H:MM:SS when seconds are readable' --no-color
**12:19**
